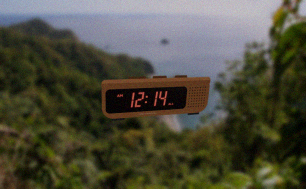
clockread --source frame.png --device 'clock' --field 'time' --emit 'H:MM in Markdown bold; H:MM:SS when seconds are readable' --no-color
**12:14**
